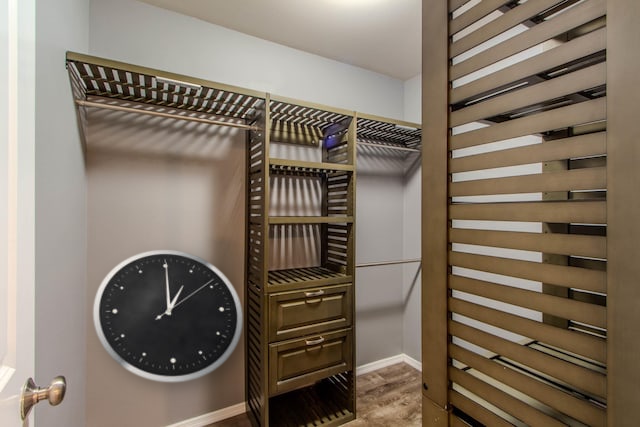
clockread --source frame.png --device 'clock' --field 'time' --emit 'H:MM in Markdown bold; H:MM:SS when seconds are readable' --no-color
**1:00:09**
